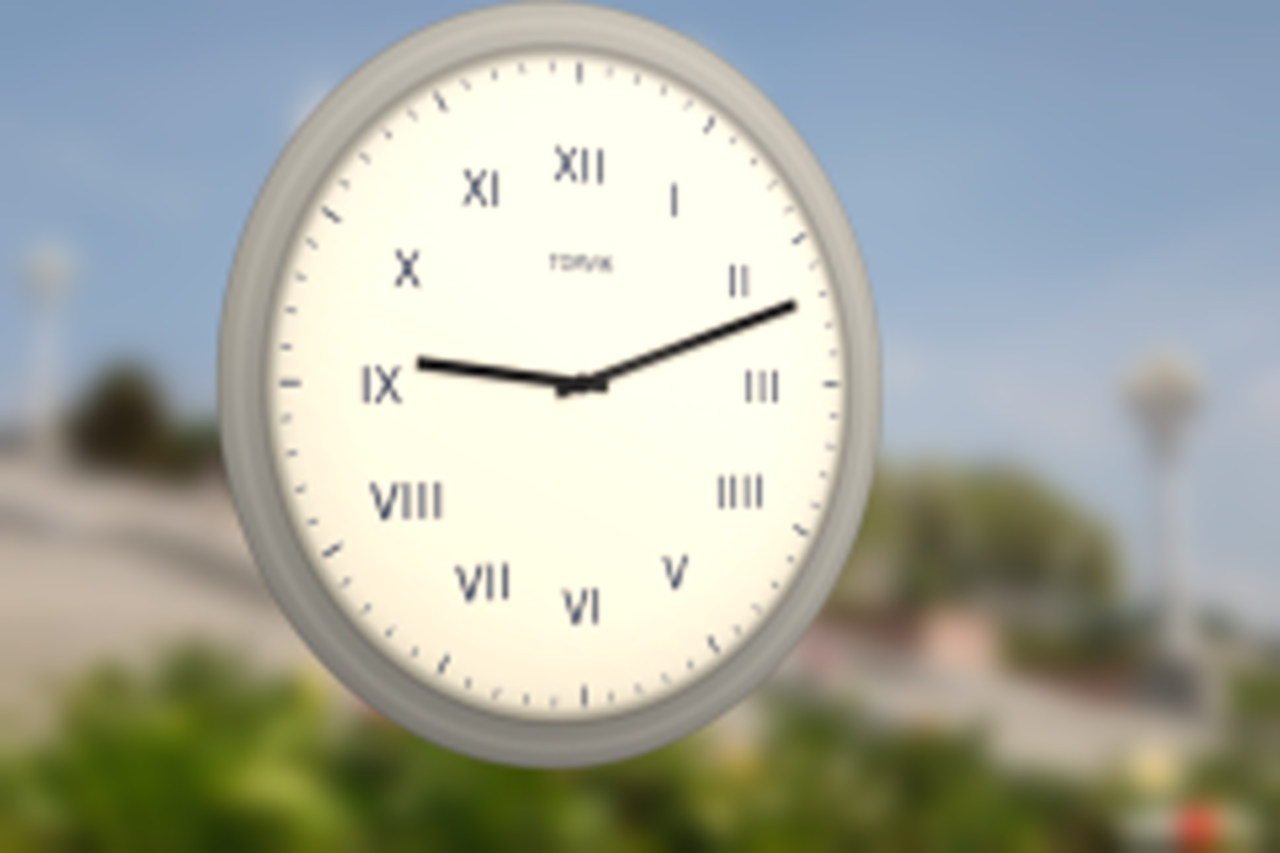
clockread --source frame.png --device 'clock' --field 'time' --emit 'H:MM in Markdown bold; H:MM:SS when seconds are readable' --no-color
**9:12**
